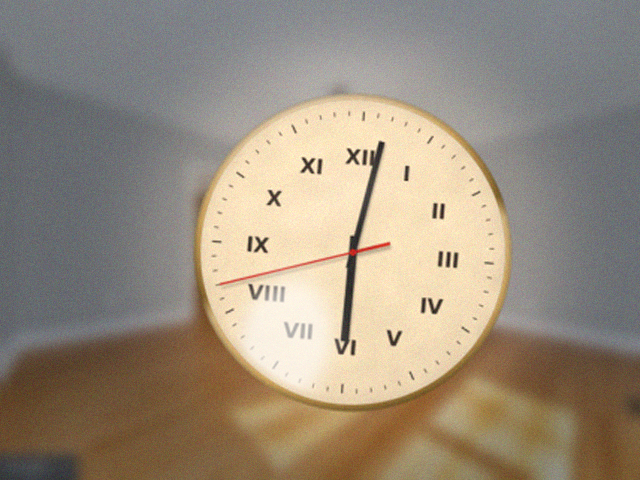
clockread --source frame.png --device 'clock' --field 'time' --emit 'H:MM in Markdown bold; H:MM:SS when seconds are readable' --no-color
**6:01:42**
